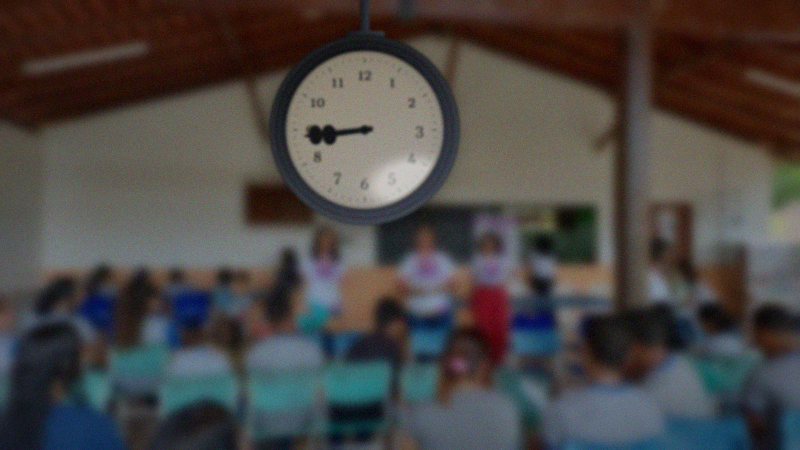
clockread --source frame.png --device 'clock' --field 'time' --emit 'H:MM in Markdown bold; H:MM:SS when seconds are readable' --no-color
**8:44**
